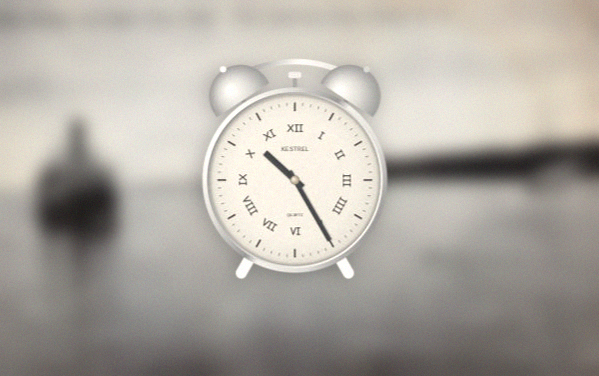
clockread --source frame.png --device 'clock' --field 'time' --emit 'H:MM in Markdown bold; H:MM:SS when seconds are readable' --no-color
**10:25**
